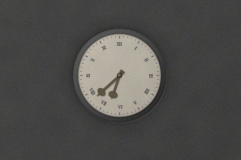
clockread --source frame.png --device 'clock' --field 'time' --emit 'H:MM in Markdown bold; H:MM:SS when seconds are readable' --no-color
**6:38**
